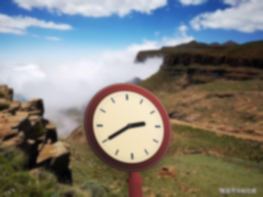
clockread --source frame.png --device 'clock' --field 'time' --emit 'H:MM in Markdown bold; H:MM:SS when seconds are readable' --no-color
**2:40**
